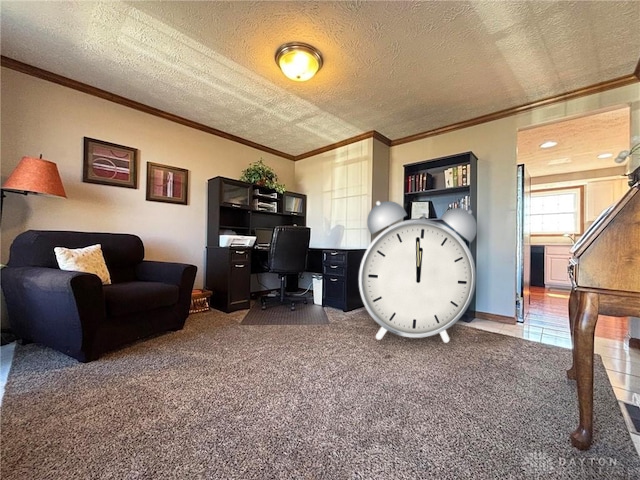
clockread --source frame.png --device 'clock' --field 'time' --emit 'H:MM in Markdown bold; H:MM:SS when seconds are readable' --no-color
**11:59**
